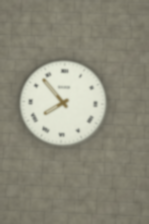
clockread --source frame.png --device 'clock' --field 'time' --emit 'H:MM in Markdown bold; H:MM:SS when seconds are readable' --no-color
**7:53**
